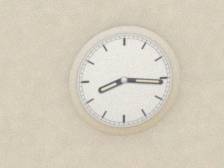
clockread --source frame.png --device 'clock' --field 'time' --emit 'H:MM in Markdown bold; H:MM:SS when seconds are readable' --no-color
**8:16**
